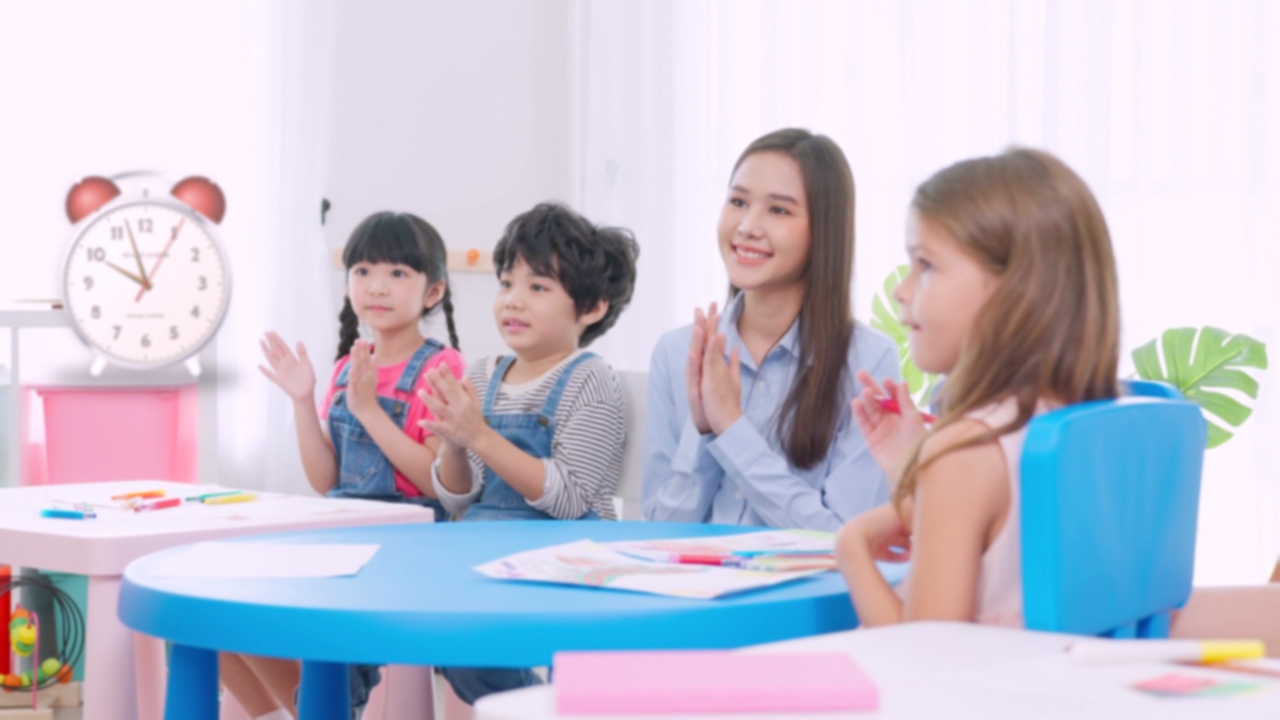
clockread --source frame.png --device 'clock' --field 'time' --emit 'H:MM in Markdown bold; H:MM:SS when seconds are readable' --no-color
**9:57:05**
